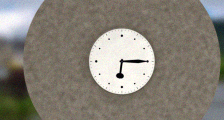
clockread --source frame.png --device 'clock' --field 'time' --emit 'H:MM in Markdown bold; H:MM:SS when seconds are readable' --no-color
**6:15**
